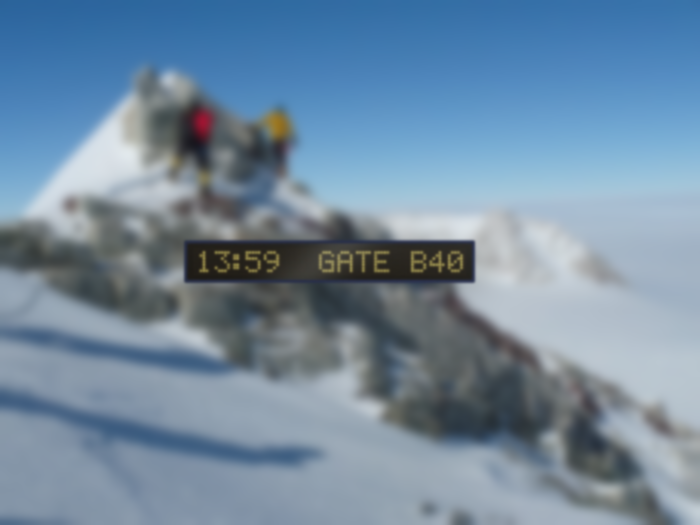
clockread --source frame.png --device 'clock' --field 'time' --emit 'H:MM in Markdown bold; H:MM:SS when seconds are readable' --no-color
**13:59**
